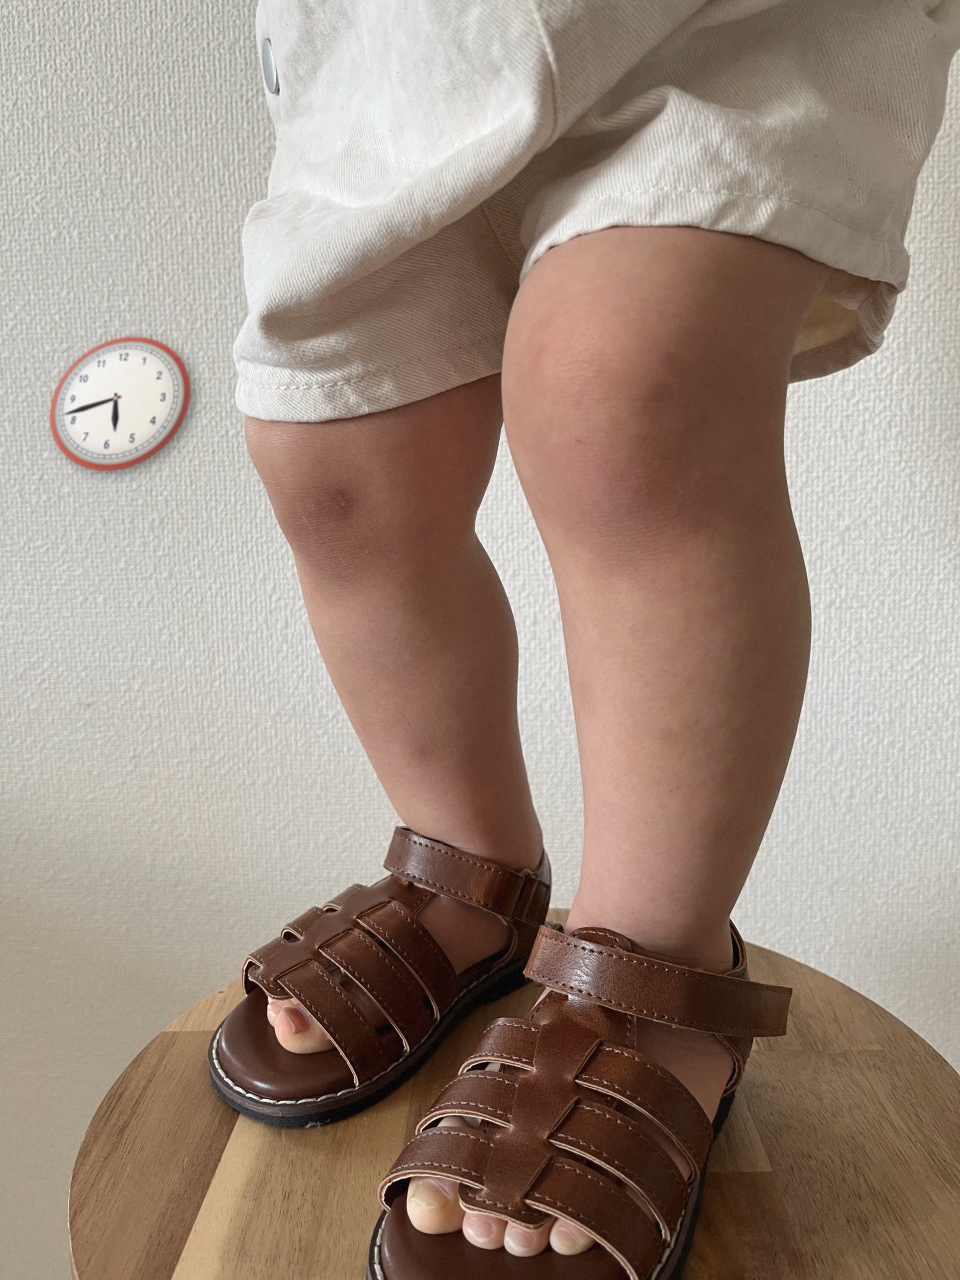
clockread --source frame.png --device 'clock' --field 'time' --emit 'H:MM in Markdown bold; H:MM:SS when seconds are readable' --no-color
**5:42**
